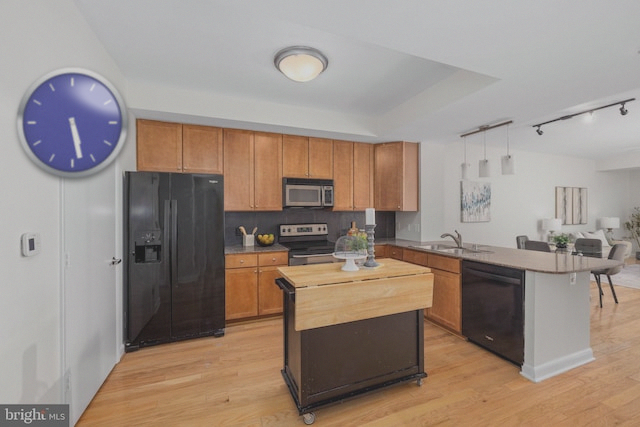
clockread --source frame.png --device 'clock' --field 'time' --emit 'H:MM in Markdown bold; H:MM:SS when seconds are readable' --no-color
**5:28**
